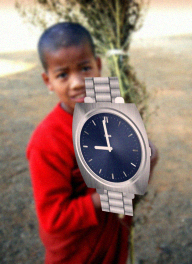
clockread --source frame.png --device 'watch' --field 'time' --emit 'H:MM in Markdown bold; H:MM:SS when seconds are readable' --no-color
**8:59**
